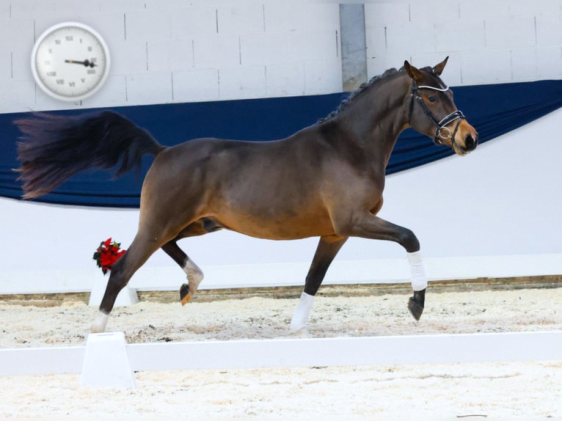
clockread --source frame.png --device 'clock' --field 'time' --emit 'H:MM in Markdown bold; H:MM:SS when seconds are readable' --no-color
**3:17**
